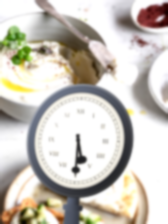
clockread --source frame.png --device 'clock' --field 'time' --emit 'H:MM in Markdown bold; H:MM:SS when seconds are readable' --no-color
**5:30**
